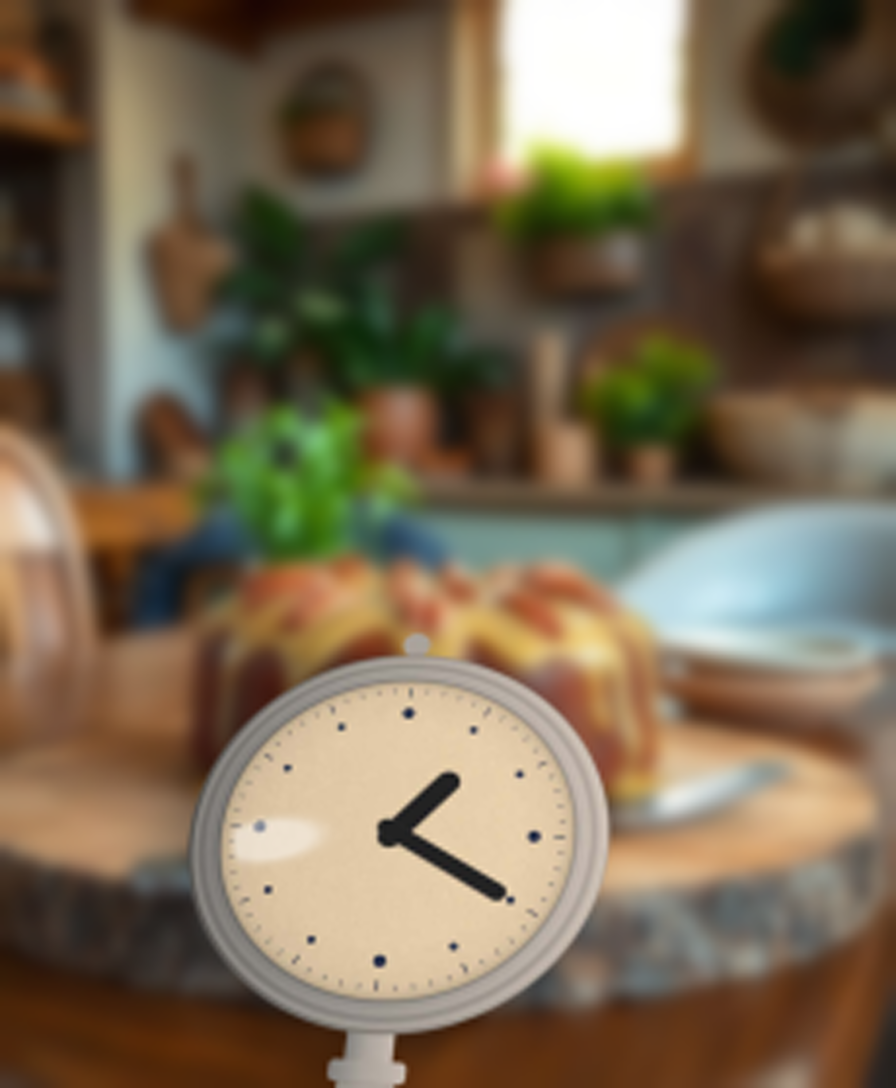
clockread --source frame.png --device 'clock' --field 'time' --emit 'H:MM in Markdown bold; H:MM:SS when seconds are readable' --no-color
**1:20**
